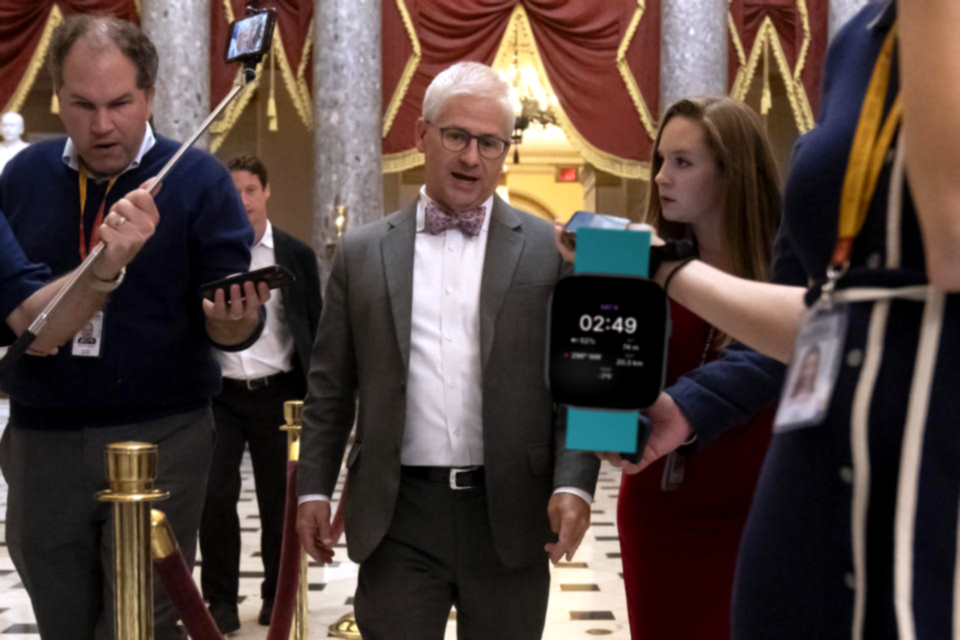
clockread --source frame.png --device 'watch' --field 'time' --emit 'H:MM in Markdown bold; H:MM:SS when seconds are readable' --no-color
**2:49**
